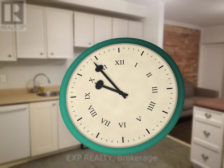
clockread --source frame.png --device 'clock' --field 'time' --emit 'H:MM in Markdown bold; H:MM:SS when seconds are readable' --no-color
**9:54**
